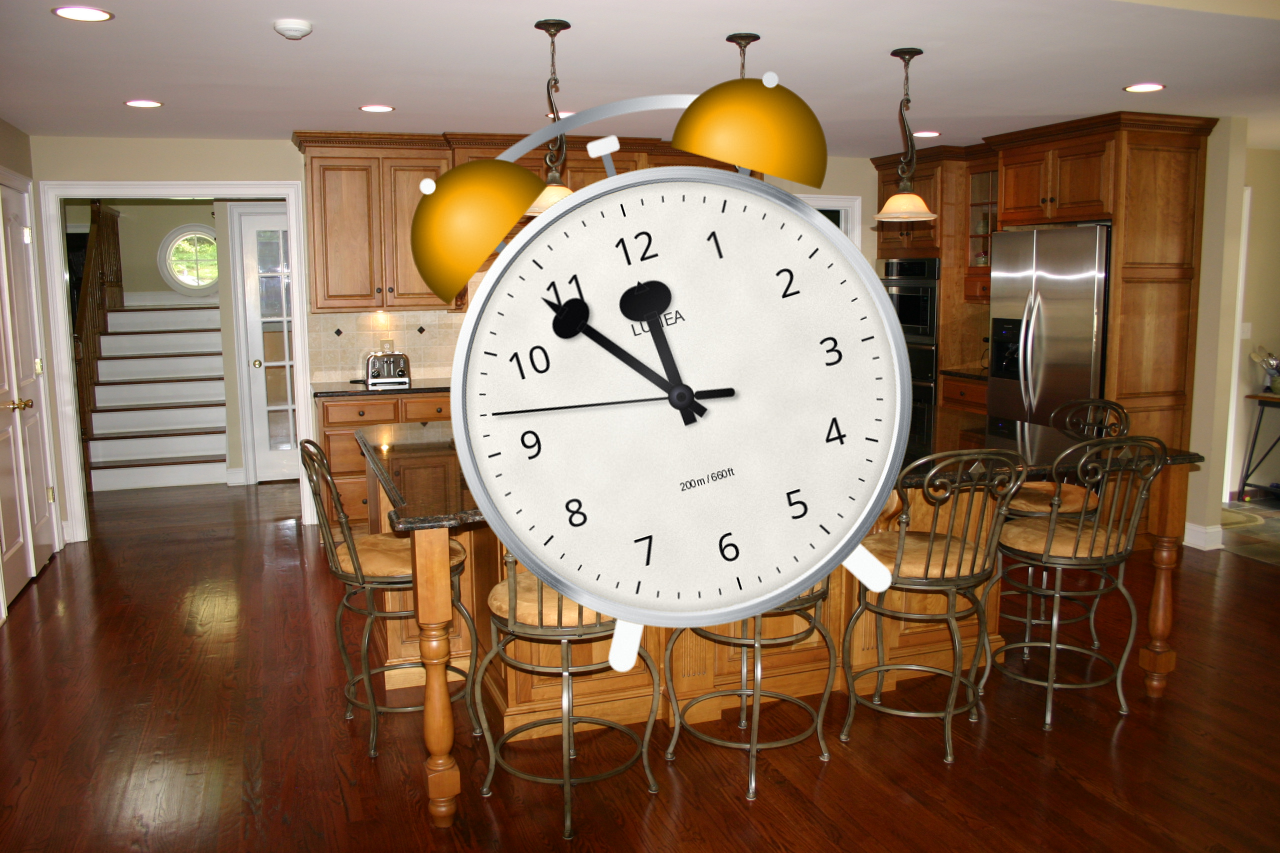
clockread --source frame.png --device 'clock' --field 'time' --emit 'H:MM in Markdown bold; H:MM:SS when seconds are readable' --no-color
**11:53:47**
